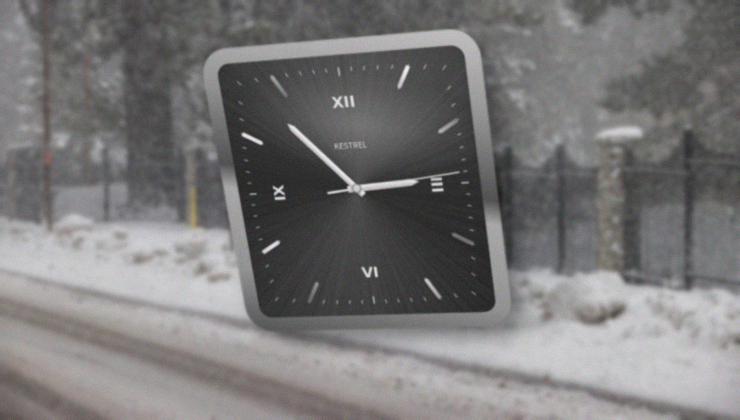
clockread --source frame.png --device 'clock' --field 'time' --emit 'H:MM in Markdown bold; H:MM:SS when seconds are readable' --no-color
**2:53:14**
